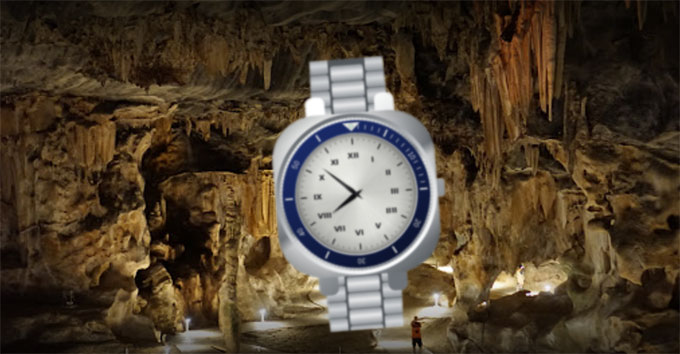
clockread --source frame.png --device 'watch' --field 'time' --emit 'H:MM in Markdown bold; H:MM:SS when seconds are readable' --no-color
**7:52**
